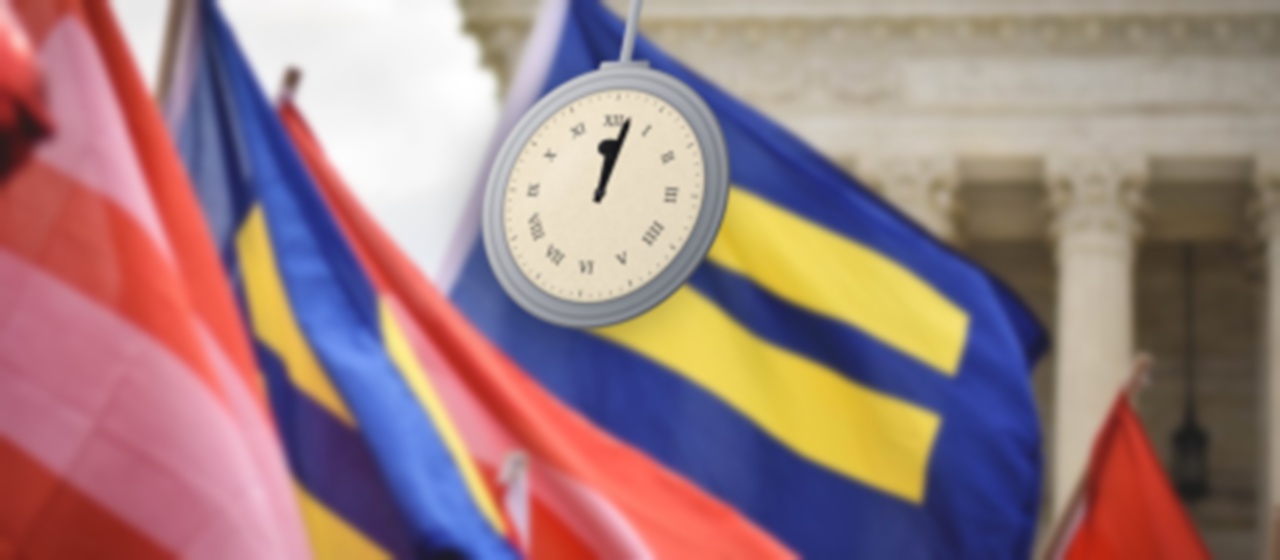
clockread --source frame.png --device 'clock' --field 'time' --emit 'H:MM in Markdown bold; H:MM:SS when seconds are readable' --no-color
**12:02**
